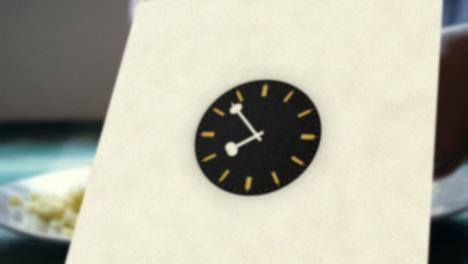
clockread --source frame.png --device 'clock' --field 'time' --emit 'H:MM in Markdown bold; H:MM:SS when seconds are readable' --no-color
**7:53**
